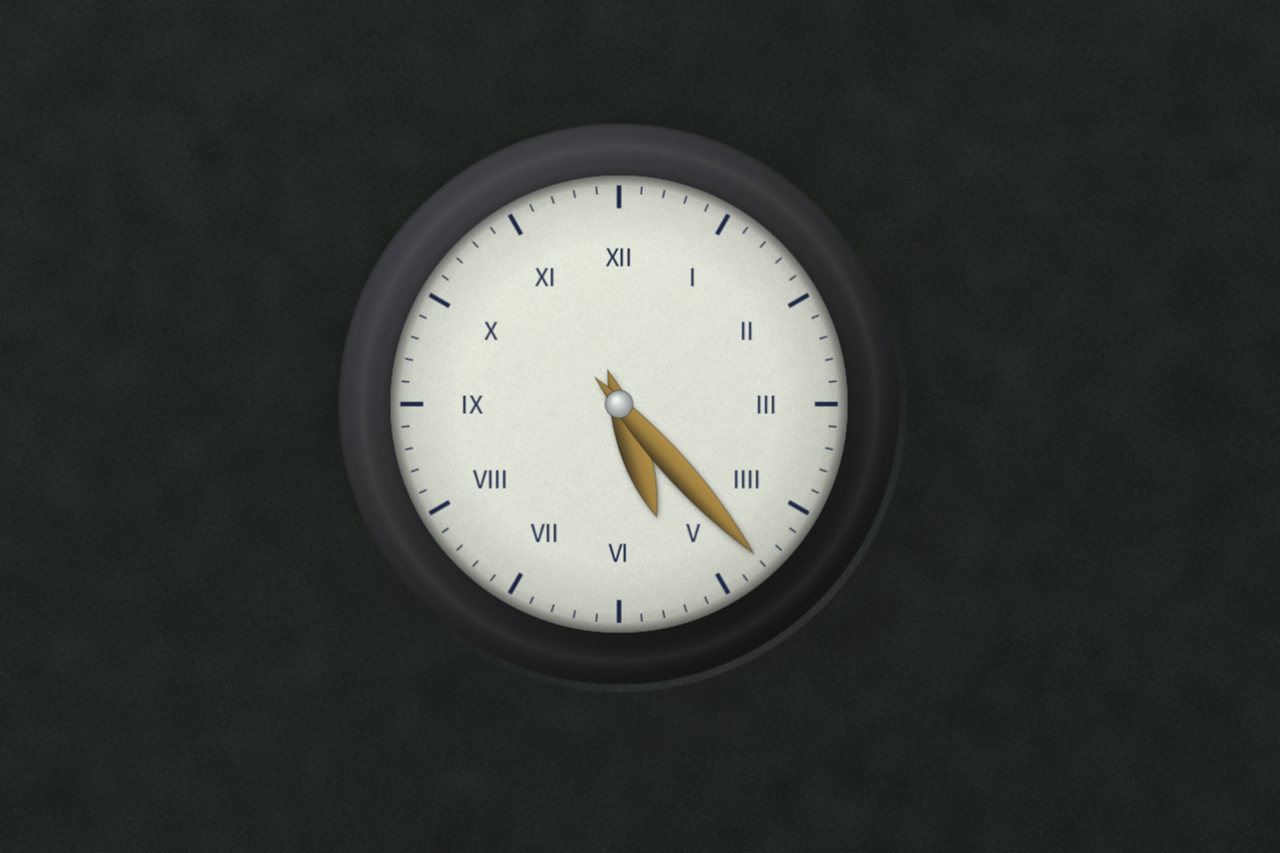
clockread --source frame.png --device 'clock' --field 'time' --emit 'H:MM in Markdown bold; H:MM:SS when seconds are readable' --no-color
**5:23**
